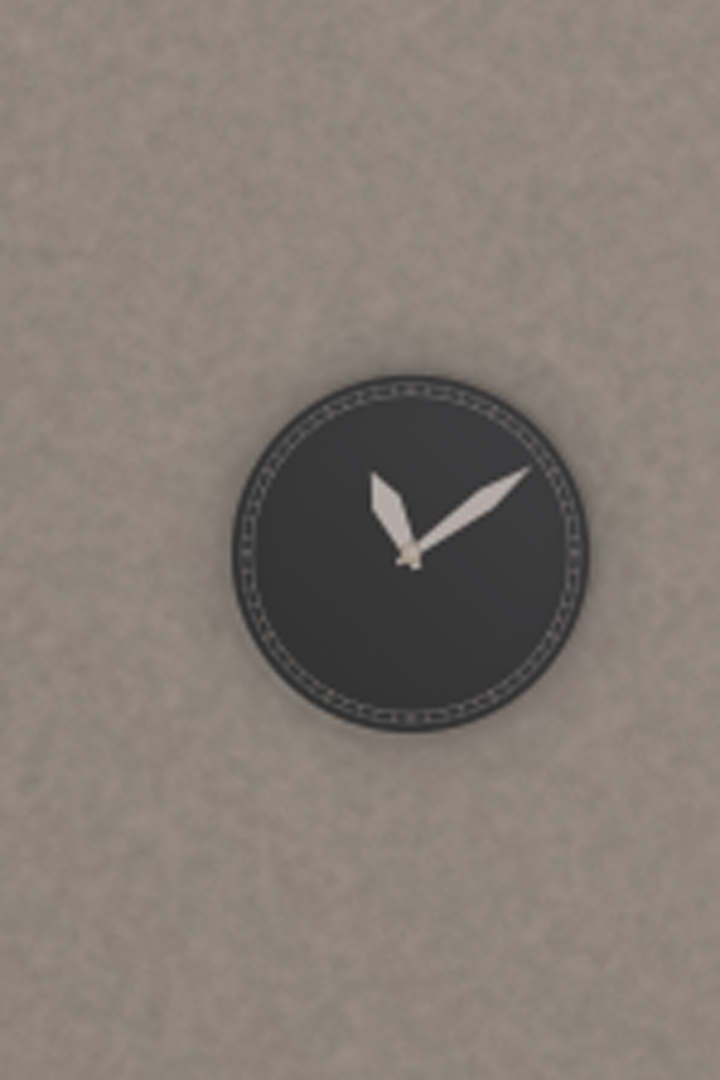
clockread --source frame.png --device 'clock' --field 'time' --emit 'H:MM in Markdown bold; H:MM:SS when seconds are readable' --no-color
**11:09**
